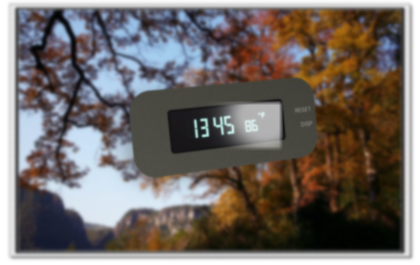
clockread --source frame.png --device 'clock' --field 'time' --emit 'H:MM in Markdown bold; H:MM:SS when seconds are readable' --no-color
**13:45**
